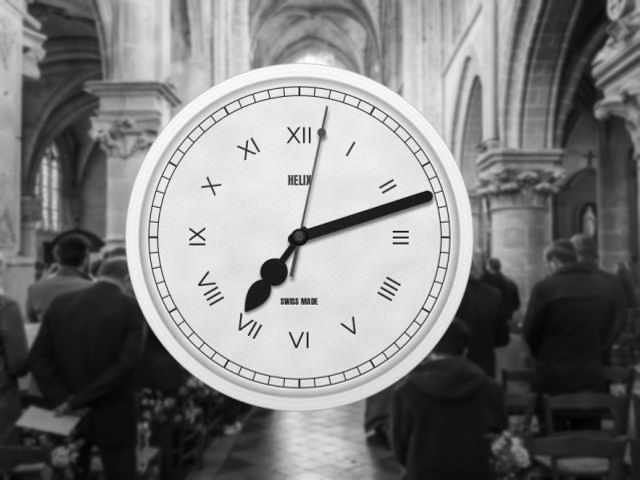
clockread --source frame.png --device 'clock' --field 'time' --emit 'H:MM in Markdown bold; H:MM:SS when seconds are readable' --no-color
**7:12:02**
